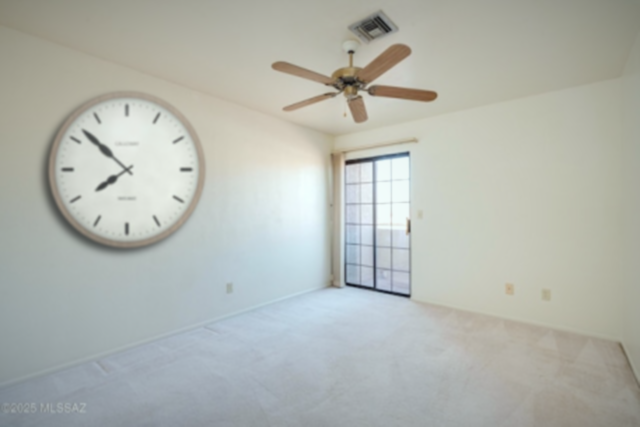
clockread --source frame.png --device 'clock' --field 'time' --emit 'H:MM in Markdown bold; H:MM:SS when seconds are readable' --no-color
**7:52**
